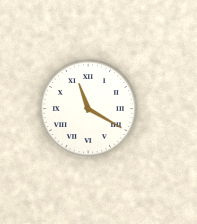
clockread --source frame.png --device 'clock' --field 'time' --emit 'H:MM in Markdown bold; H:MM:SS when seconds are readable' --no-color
**11:20**
